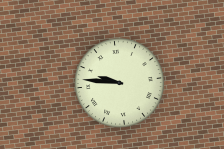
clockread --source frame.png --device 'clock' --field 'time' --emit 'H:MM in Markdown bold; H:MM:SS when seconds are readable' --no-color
**9:47**
